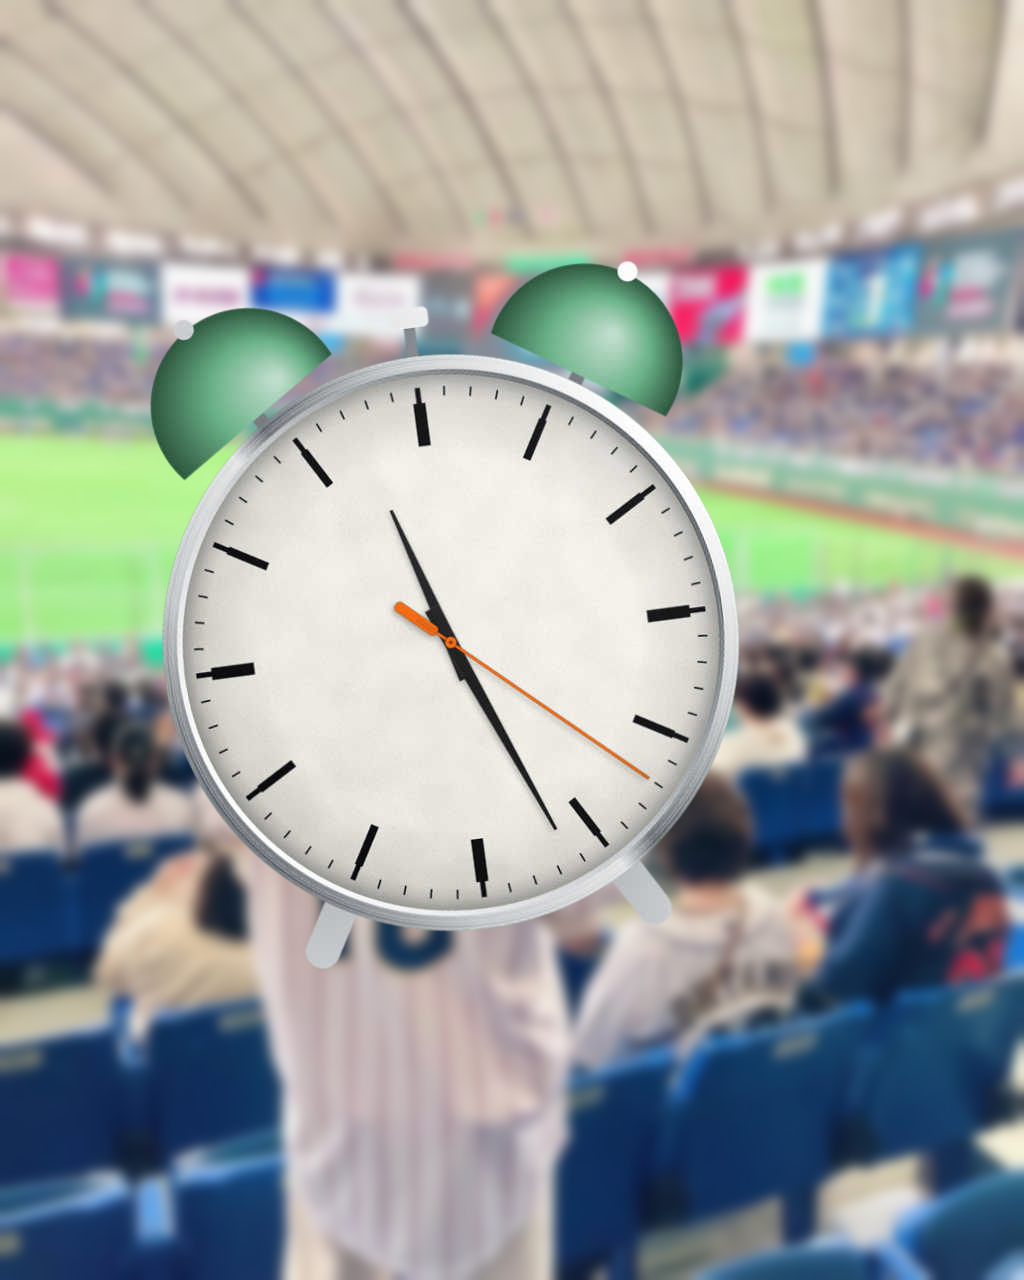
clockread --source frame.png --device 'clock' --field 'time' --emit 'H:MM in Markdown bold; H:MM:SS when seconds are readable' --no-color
**11:26:22**
